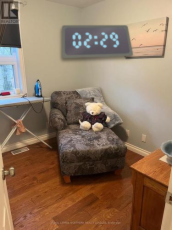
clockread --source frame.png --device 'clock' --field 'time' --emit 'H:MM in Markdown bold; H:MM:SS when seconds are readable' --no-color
**2:29**
